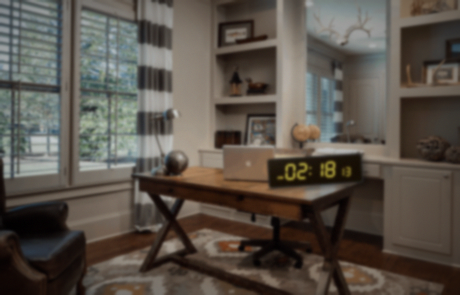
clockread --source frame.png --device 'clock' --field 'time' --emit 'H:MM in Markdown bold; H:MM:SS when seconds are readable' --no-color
**2:18**
